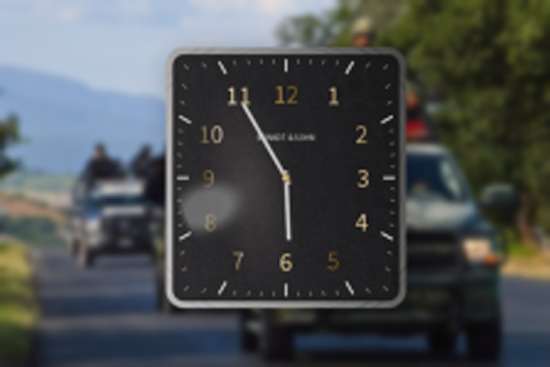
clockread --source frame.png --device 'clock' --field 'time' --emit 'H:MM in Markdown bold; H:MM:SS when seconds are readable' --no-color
**5:55**
